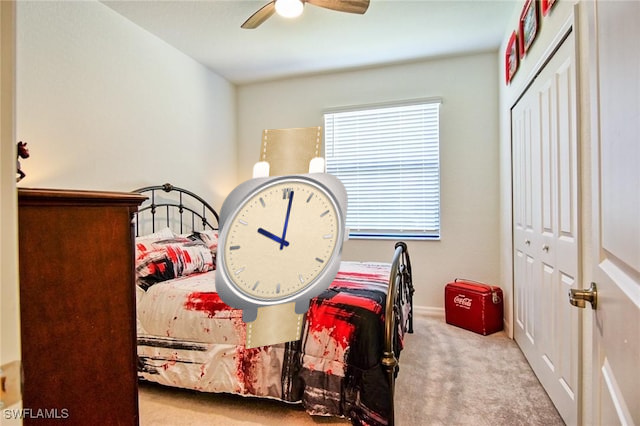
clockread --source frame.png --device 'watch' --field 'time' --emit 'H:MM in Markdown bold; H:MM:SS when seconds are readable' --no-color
**10:01**
